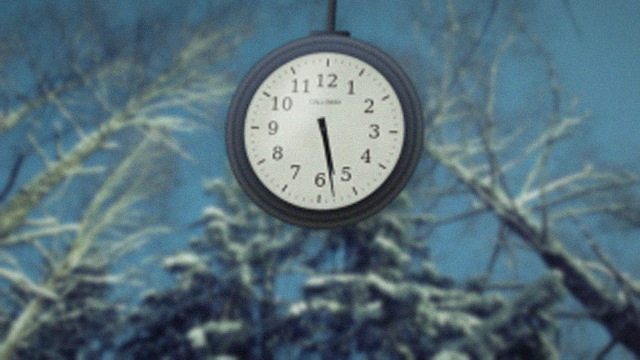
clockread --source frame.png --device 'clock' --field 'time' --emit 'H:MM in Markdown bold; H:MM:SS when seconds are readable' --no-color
**5:28**
